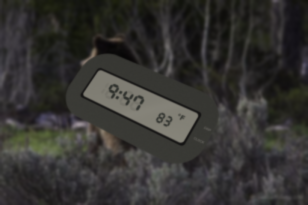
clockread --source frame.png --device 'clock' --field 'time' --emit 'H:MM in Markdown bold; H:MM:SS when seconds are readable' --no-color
**9:47**
